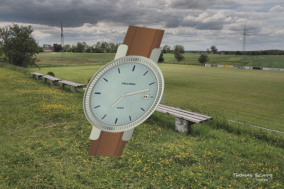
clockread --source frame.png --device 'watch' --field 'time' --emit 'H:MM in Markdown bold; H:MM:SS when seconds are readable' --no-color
**7:12**
